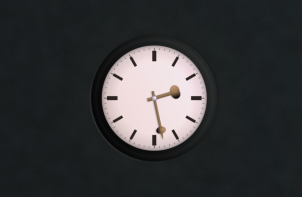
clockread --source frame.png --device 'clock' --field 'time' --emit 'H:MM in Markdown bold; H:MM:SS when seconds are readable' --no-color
**2:28**
